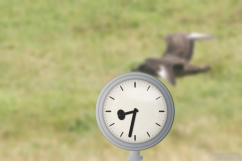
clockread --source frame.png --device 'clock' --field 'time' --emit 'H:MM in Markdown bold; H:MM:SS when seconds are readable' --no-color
**8:32**
